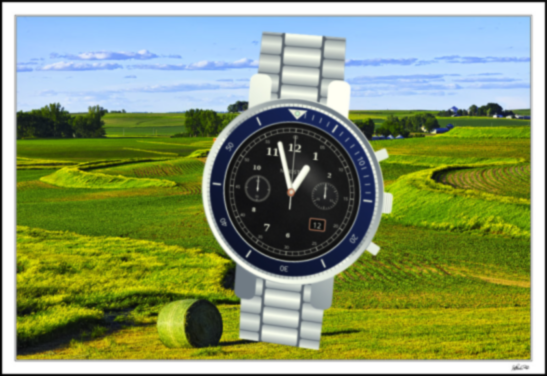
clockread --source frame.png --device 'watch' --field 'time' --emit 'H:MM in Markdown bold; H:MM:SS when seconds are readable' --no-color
**12:57**
